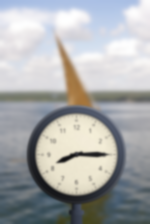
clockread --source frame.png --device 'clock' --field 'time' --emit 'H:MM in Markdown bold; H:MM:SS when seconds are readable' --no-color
**8:15**
